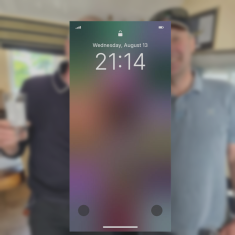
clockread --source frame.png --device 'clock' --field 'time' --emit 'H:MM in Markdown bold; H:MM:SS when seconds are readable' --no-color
**21:14**
